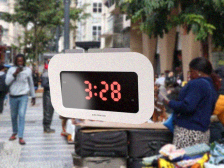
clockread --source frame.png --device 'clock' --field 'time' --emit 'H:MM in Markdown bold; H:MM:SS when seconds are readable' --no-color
**3:28**
